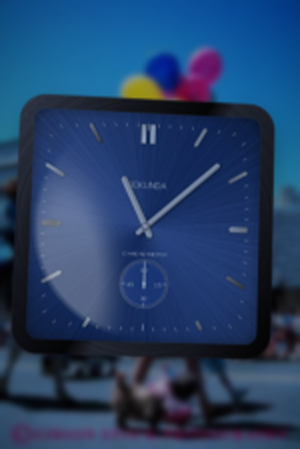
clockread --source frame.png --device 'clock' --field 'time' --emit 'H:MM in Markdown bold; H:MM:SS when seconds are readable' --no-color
**11:08**
